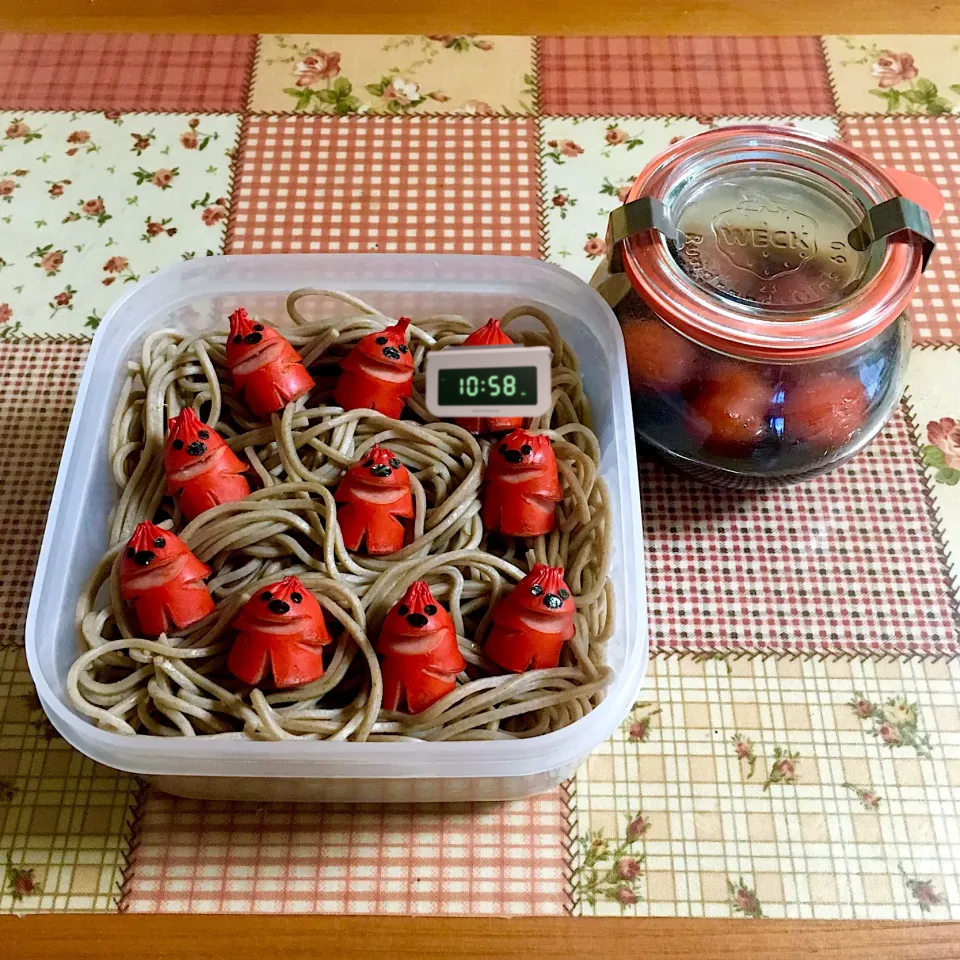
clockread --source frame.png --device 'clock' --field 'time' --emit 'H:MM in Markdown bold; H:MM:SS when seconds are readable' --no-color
**10:58**
